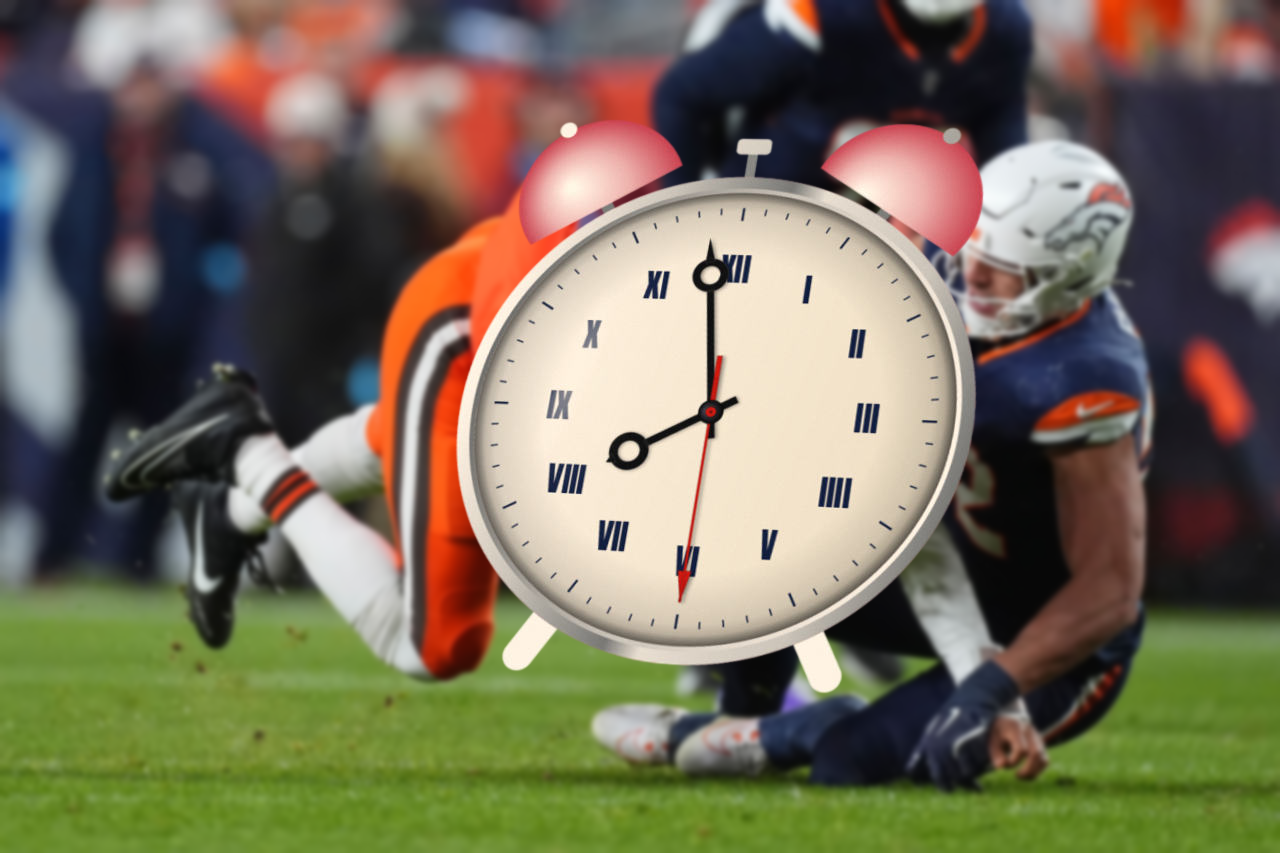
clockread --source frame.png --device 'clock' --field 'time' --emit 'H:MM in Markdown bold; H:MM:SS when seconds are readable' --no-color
**7:58:30**
